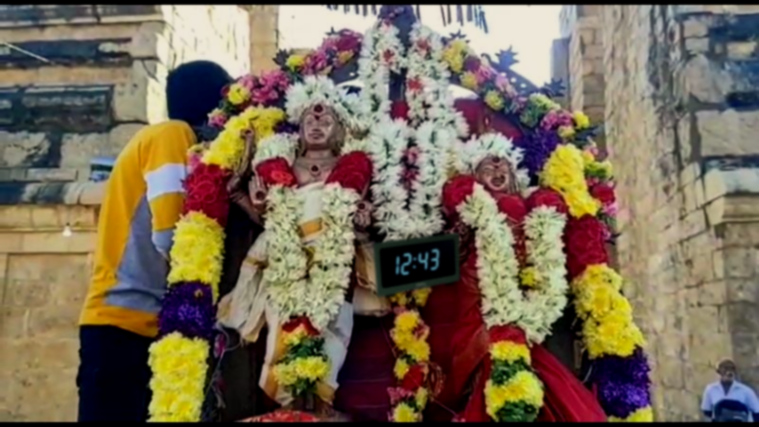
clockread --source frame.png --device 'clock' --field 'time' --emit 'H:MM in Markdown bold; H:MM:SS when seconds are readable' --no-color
**12:43**
